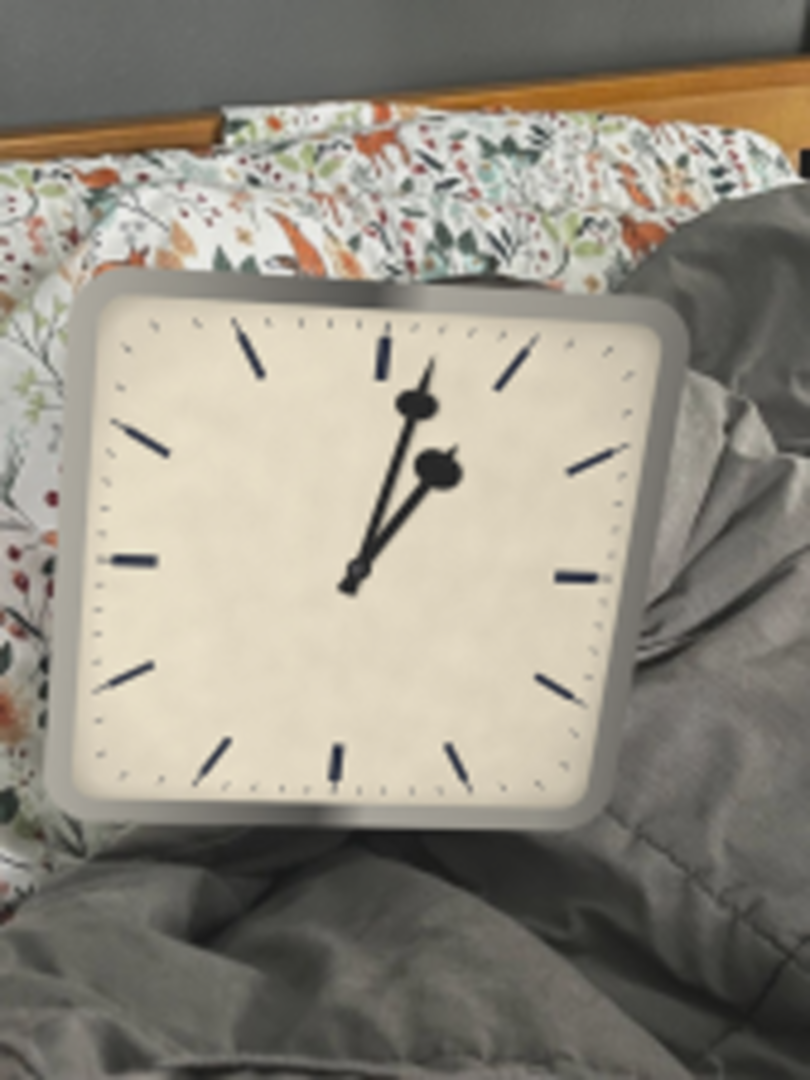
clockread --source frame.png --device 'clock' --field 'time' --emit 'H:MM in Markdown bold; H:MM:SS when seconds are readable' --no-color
**1:02**
